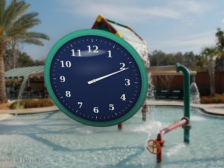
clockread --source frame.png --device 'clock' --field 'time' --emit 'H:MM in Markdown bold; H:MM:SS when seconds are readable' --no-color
**2:11**
